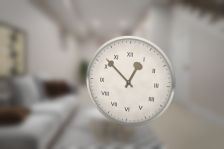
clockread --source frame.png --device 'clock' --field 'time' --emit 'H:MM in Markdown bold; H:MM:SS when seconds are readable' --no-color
**12:52**
